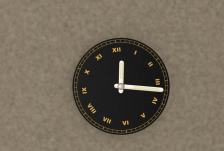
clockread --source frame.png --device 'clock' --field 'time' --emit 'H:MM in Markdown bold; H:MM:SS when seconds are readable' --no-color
**12:17**
